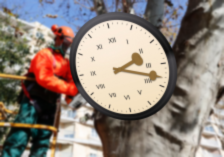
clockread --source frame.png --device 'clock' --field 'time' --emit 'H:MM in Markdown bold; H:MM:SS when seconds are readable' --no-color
**2:18**
